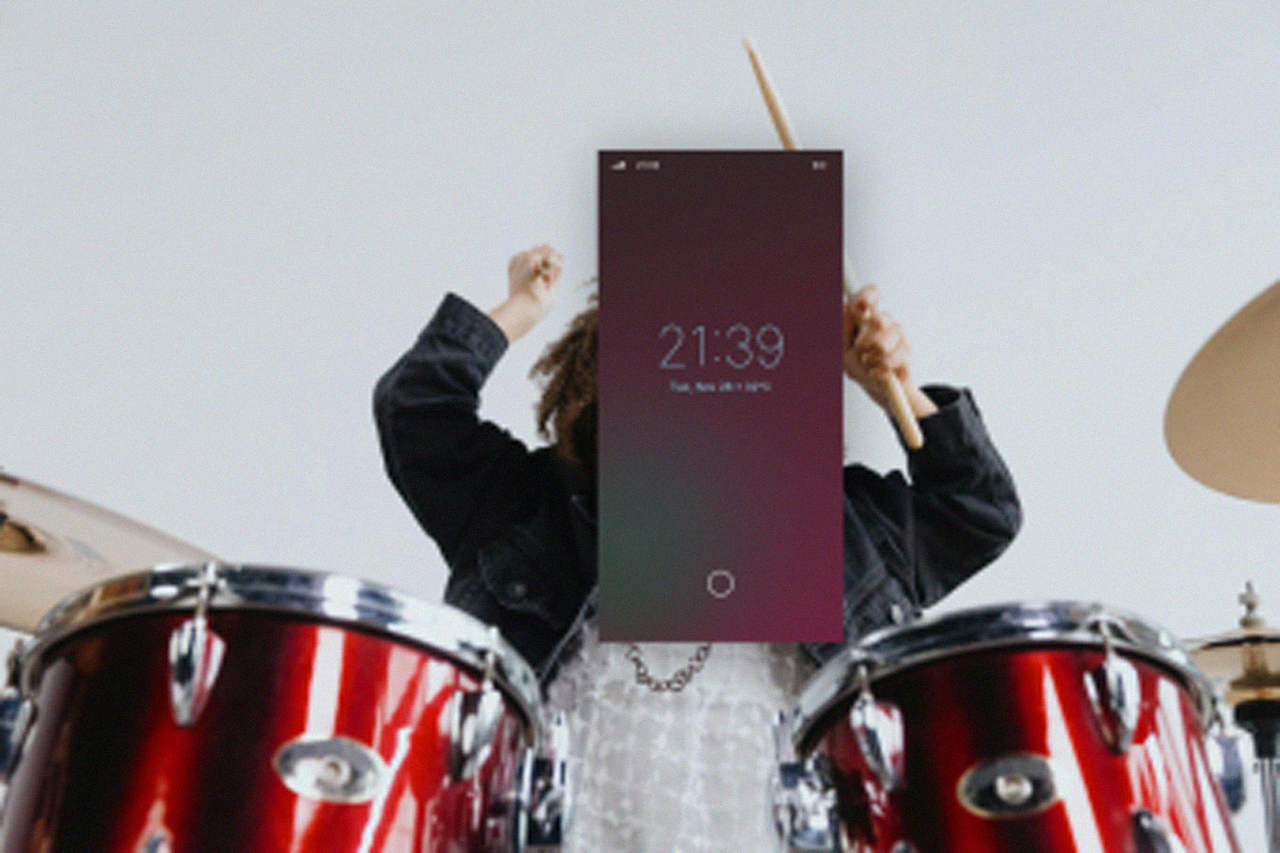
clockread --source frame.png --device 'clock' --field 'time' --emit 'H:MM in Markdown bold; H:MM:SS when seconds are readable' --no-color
**21:39**
